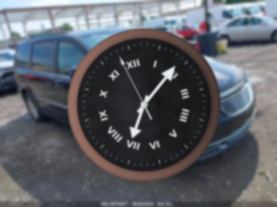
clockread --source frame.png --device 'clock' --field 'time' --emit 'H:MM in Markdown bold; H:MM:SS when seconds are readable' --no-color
**7:08:58**
